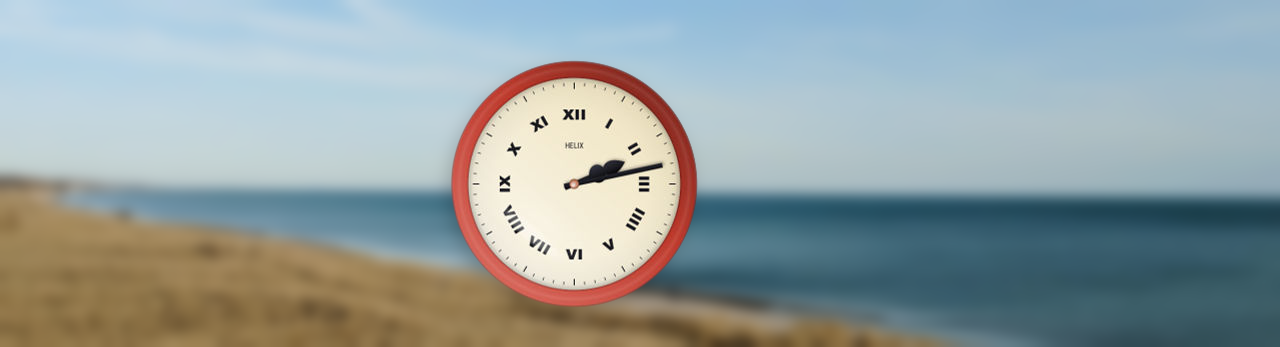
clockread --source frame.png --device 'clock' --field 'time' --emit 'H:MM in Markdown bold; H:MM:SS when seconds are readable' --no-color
**2:13**
